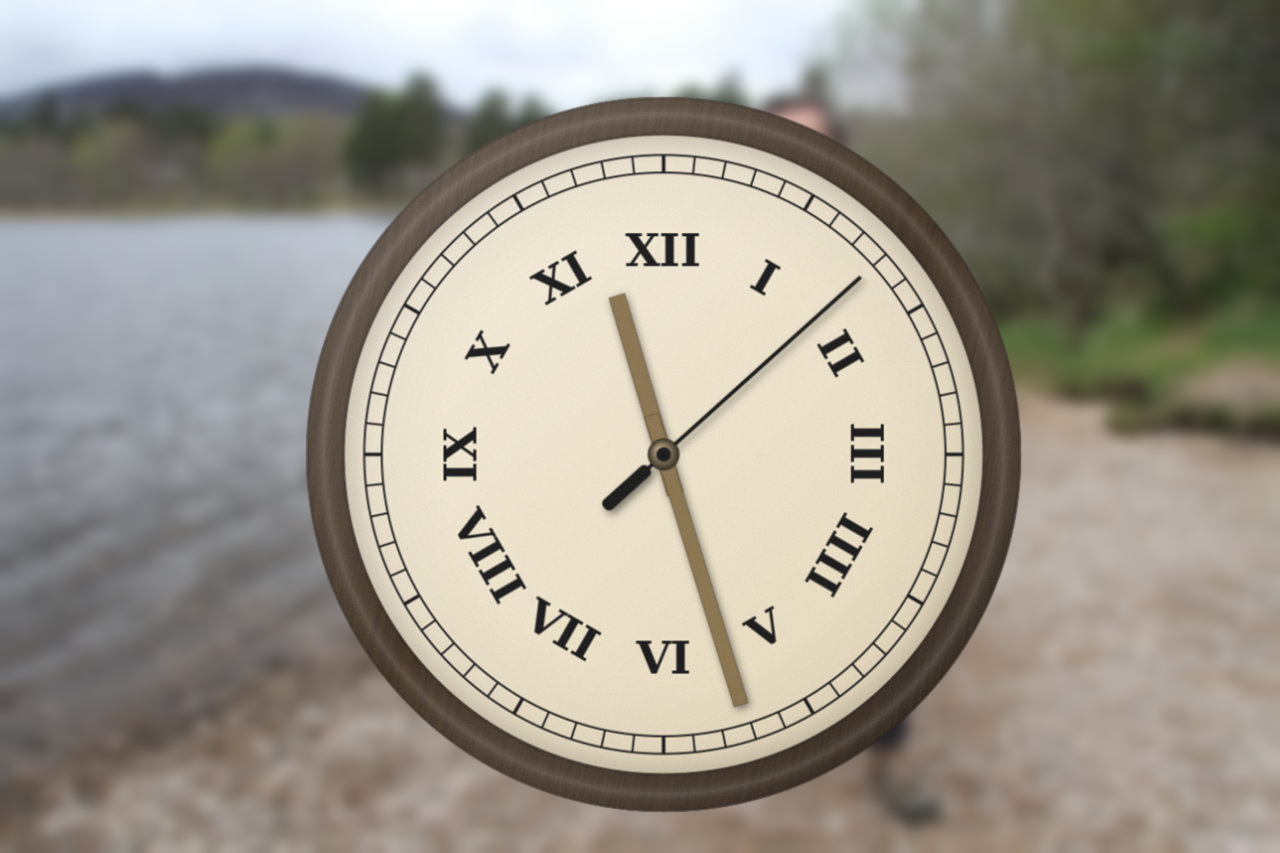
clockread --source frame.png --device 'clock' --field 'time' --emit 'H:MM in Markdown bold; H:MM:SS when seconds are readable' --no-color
**11:27:08**
